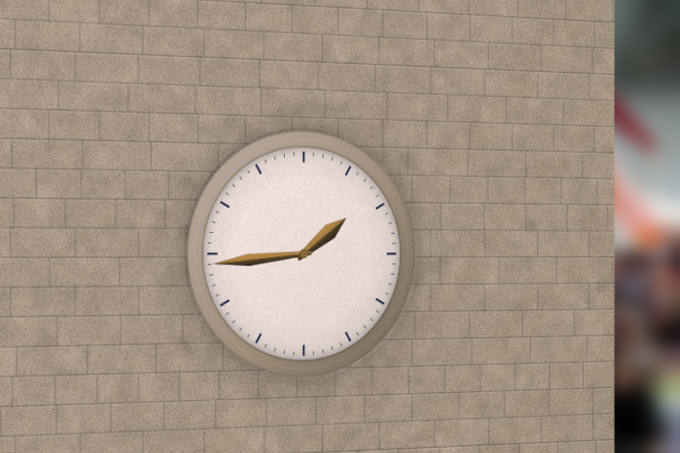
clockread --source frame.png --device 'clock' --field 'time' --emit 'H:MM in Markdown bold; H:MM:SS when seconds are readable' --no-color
**1:44**
